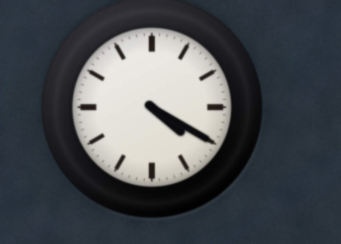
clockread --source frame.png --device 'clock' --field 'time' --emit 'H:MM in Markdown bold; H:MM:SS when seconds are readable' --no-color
**4:20**
